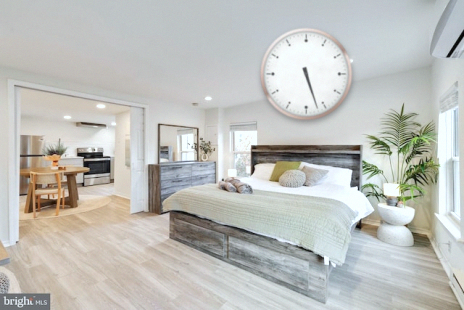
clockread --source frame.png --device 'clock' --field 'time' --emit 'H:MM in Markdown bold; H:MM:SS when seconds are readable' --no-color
**5:27**
